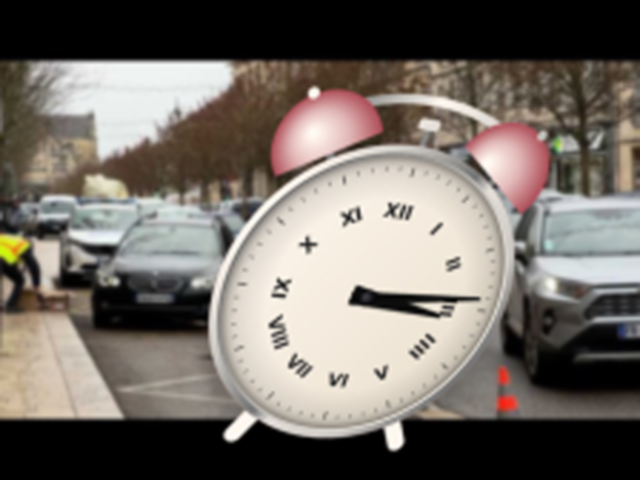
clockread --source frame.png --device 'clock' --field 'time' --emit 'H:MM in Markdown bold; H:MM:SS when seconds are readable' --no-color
**3:14**
